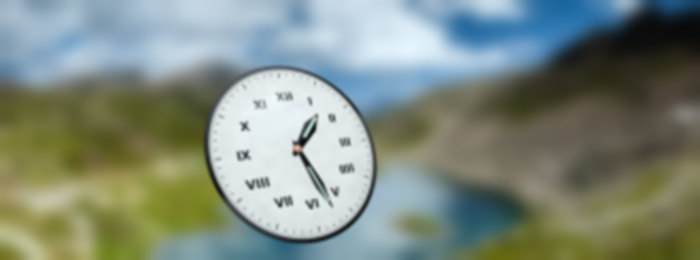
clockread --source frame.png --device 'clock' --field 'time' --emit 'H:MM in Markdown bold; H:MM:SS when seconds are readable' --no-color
**1:27**
